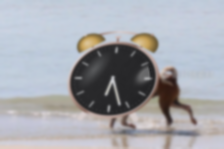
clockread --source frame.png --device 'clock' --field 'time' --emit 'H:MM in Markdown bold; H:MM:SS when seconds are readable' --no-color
**6:27**
